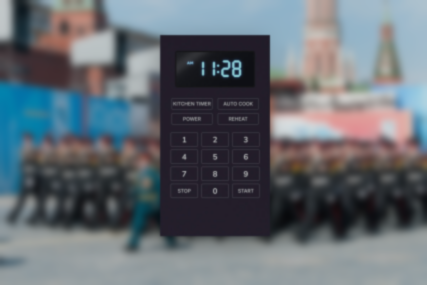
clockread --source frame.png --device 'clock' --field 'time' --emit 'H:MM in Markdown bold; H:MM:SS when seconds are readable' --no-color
**11:28**
